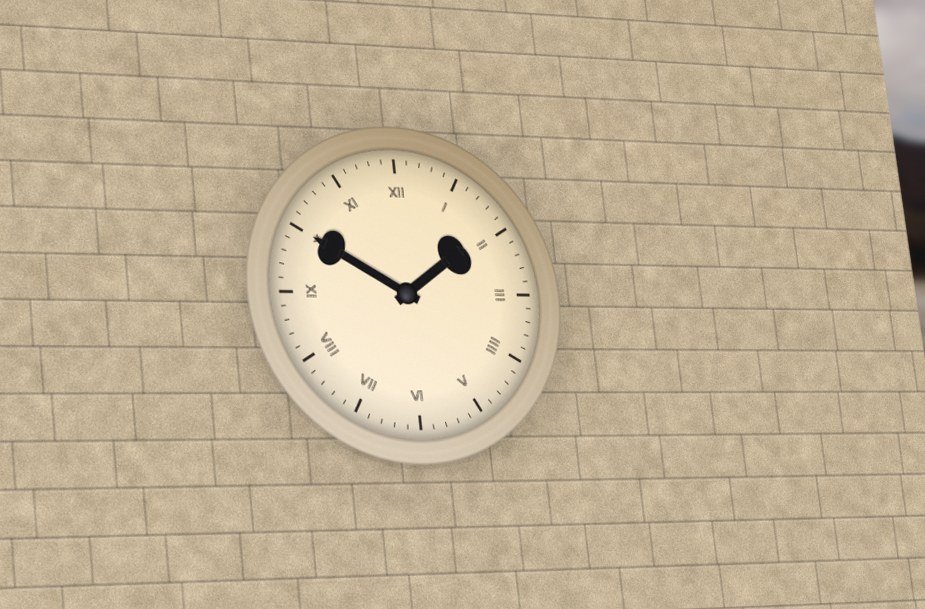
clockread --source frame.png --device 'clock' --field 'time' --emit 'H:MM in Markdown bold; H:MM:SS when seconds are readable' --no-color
**1:50**
